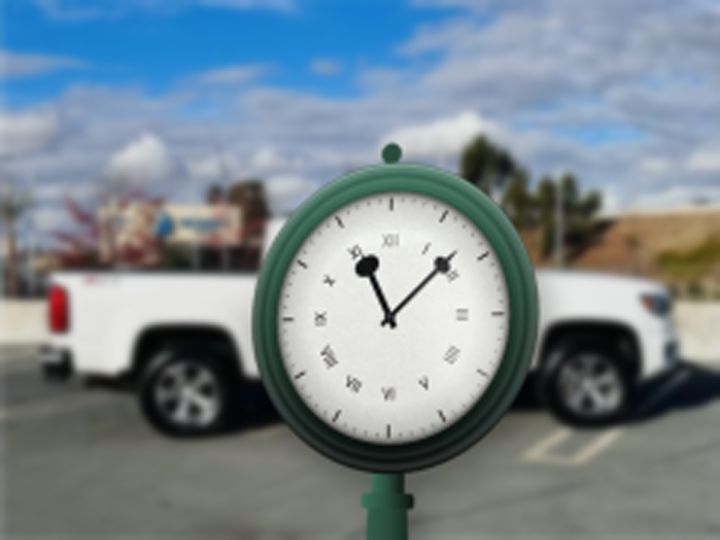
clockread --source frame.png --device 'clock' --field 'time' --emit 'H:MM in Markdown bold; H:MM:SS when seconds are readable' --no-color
**11:08**
